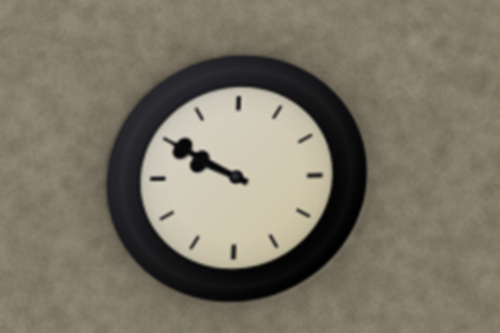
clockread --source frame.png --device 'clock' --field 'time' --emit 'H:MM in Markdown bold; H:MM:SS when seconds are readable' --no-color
**9:50**
